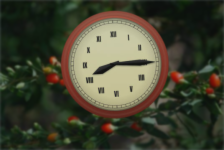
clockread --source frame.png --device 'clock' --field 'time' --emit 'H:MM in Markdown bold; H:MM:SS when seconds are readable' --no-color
**8:15**
